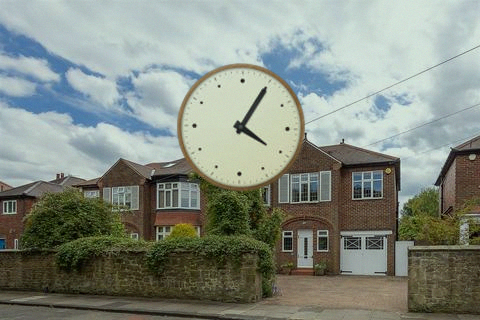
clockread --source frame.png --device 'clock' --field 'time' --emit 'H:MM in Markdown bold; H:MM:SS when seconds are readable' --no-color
**4:05**
